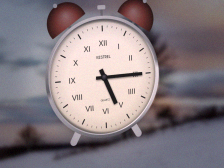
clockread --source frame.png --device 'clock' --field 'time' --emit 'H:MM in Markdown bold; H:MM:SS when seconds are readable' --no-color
**5:15**
